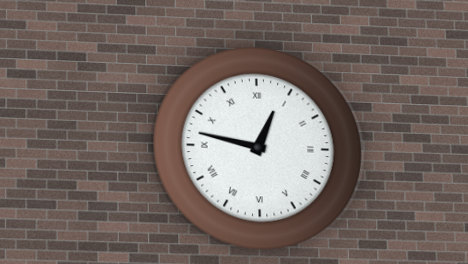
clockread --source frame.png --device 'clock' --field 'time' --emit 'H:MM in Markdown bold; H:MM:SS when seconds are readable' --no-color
**12:47**
